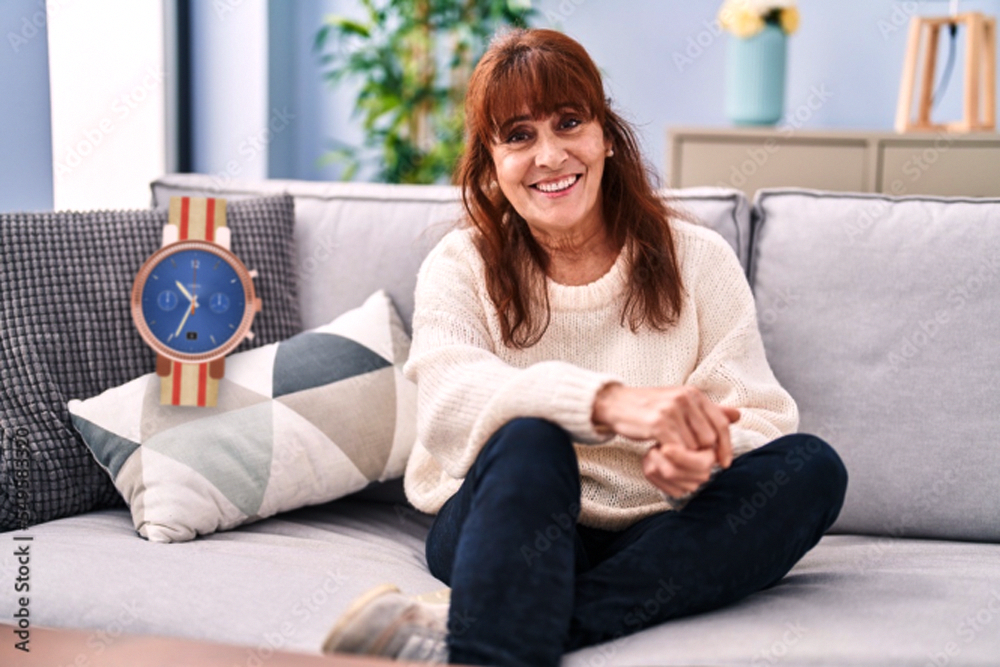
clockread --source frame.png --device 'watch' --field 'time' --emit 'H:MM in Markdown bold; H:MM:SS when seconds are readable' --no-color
**10:34**
